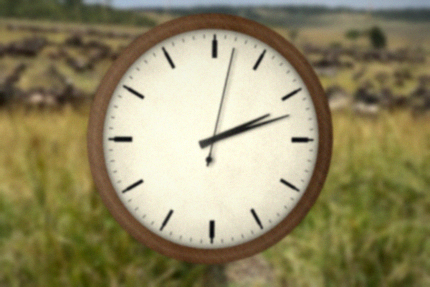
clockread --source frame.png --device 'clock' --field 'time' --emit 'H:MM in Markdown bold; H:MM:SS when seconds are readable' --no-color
**2:12:02**
